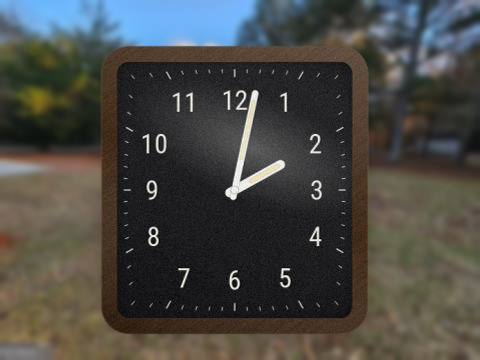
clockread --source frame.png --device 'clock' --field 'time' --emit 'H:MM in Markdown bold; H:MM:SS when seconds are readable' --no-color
**2:02**
